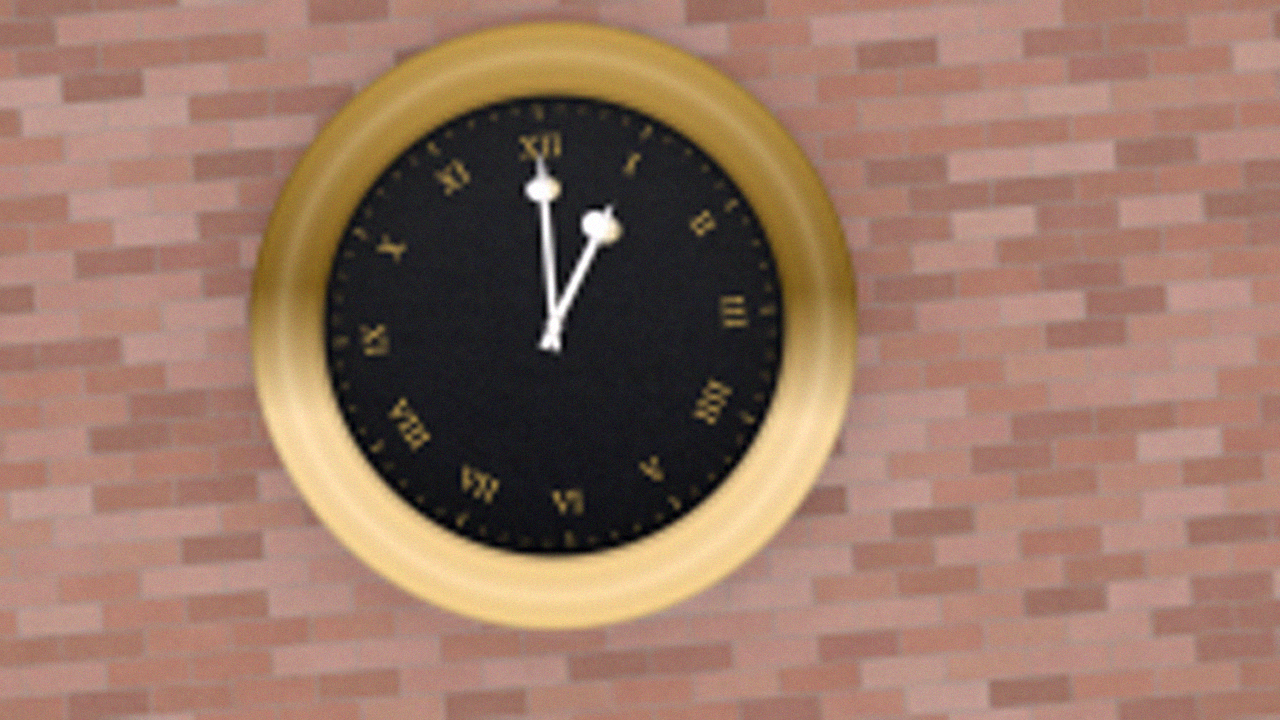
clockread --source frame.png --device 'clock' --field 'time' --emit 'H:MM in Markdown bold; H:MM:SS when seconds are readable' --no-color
**1:00**
